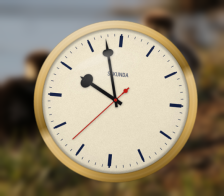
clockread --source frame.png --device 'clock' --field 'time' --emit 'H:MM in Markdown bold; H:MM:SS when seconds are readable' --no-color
**9:57:37**
